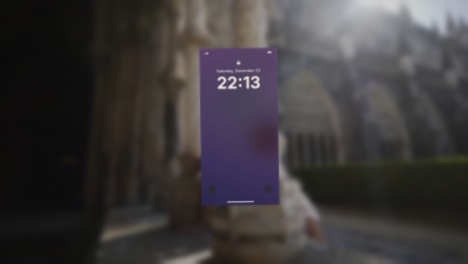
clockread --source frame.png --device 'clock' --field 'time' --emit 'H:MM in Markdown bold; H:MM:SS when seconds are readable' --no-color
**22:13**
